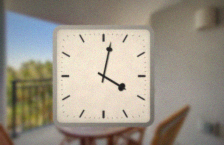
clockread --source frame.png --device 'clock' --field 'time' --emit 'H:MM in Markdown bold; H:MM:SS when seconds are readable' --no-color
**4:02**
